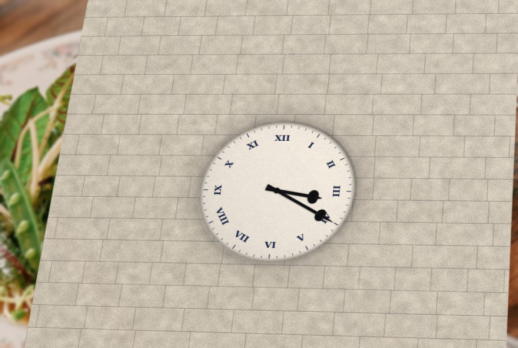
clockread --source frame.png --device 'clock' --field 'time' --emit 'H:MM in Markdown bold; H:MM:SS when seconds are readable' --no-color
**3:20**
